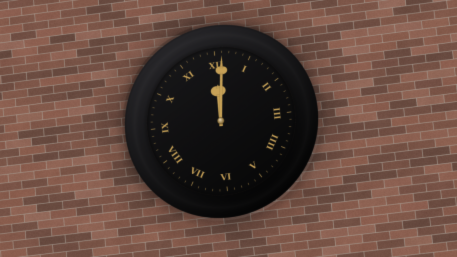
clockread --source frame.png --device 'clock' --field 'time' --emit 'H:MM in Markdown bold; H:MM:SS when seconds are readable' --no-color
**12:01**
